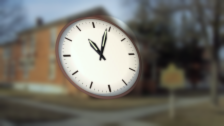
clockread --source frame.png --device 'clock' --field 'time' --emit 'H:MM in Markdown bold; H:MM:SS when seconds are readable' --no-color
**11:04**
